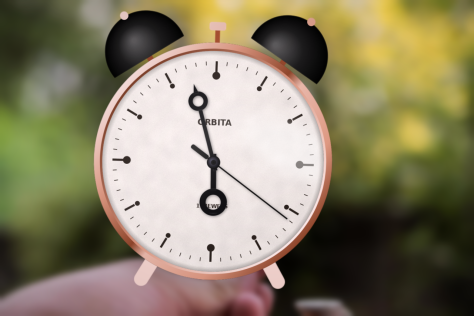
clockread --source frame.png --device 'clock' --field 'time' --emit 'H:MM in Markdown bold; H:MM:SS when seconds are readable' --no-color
**5:57:21**
